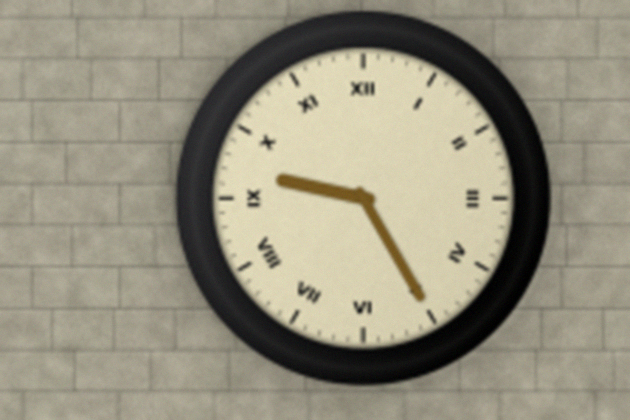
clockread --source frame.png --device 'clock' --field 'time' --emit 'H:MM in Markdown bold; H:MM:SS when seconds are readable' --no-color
**9:25**
